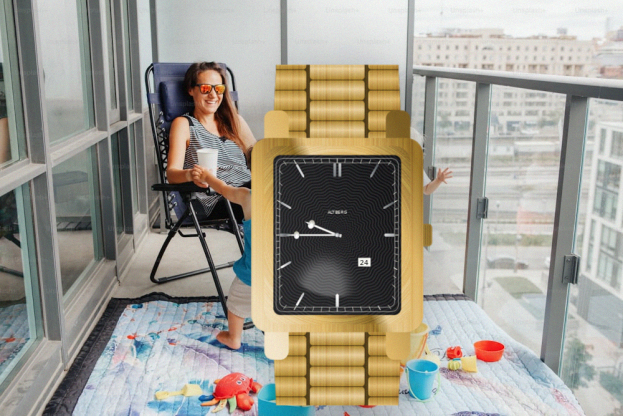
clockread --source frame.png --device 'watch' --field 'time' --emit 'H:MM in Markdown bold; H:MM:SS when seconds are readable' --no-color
**9:45**
